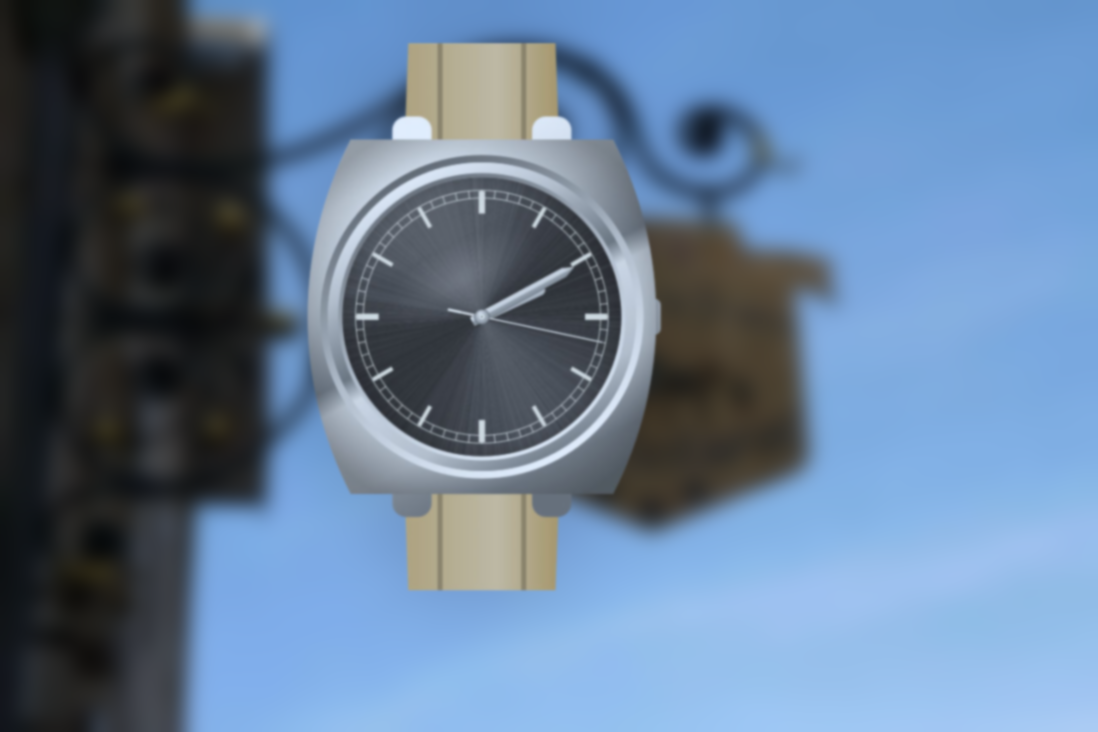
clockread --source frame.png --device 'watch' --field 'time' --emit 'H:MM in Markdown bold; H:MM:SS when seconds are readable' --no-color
**2:10:17**
